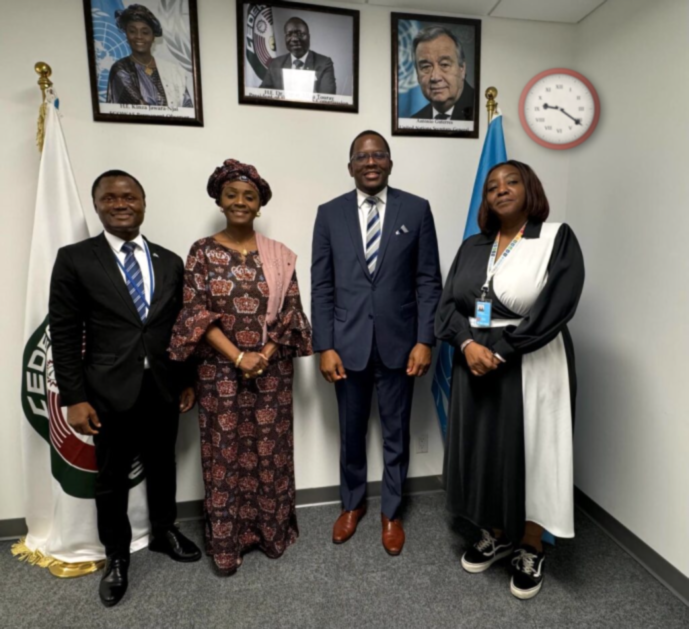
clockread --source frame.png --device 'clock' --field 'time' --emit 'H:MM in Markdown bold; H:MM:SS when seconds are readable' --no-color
**9:21**
